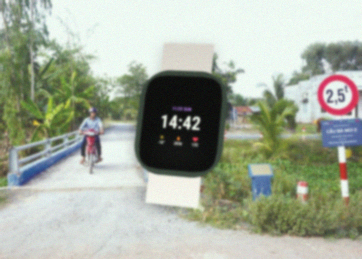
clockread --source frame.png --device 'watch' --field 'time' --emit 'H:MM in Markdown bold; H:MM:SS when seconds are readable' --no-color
**14:42**
